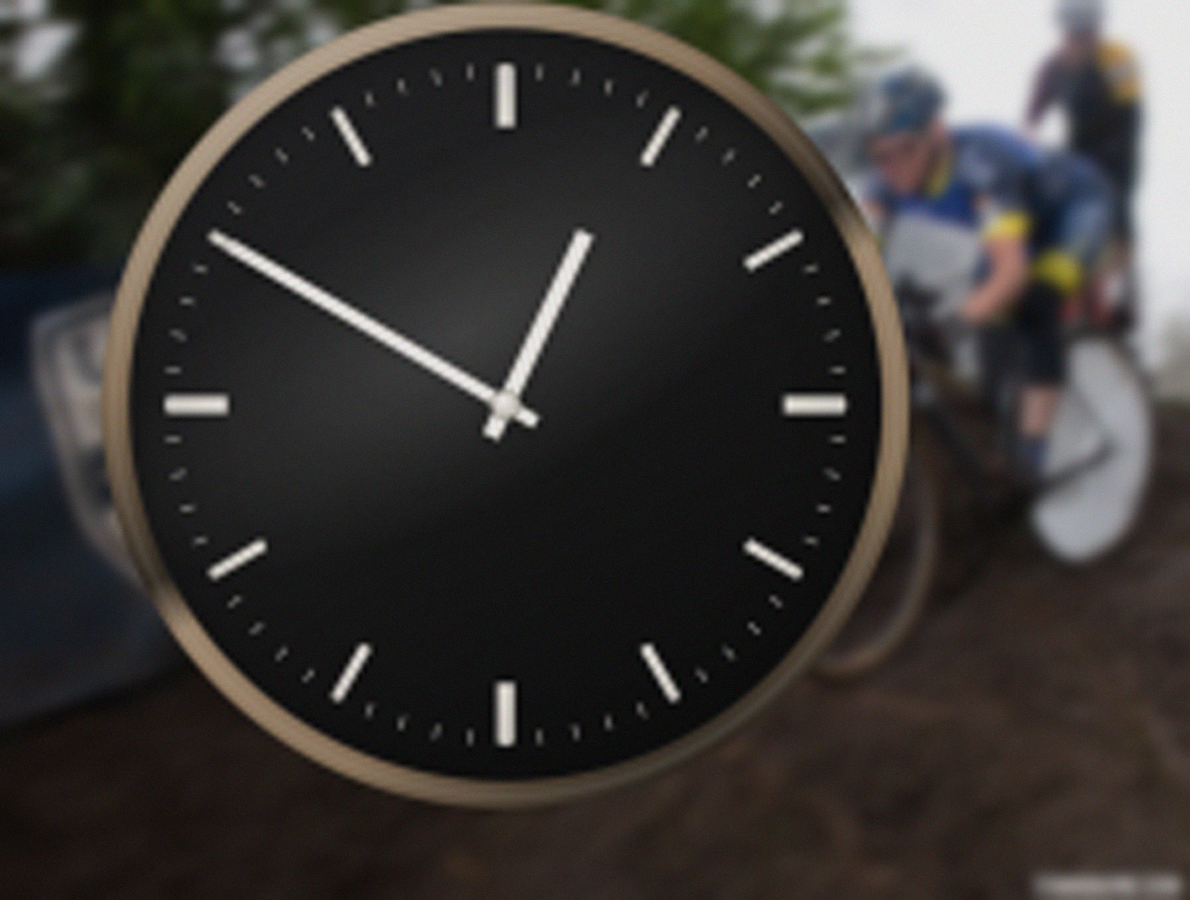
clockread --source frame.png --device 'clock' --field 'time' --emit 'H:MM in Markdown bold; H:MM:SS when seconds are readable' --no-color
**12:50**
